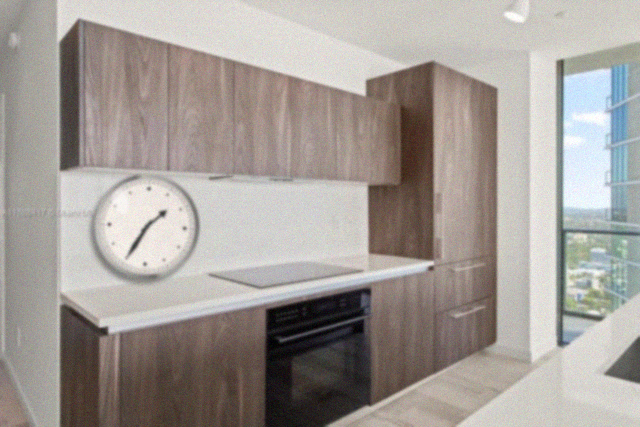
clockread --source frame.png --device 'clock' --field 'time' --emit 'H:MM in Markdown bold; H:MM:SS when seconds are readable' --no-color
**1:35**
